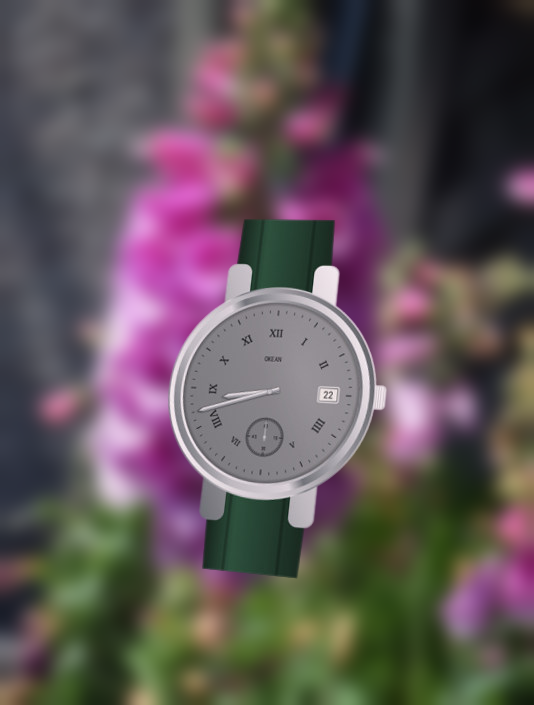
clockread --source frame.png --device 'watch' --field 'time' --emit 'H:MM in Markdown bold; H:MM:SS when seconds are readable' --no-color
**8:42**
